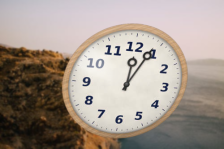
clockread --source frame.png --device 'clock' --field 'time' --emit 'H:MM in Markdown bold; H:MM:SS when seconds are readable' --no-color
**12:04**
